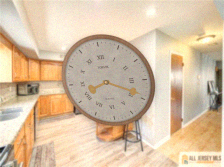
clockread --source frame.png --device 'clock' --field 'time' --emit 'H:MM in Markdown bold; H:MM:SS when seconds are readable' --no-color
**8:19**
